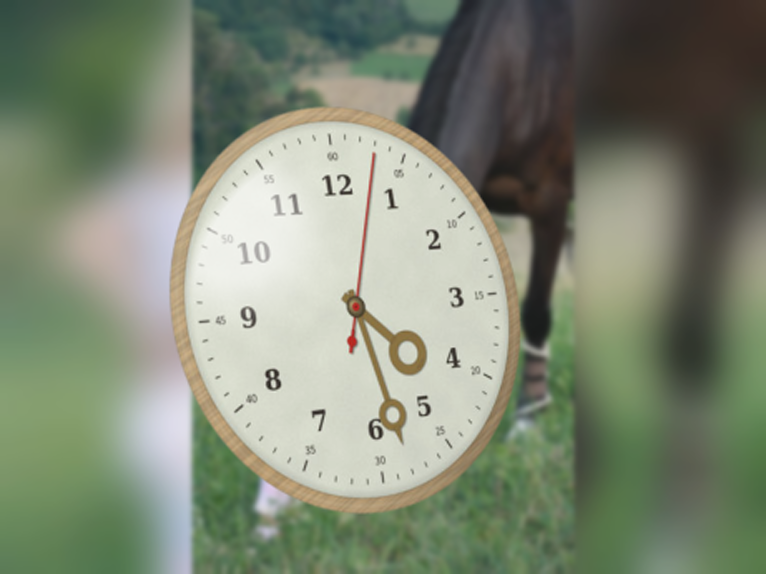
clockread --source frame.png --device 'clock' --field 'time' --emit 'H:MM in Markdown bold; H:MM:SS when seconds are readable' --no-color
**4:28:03**
